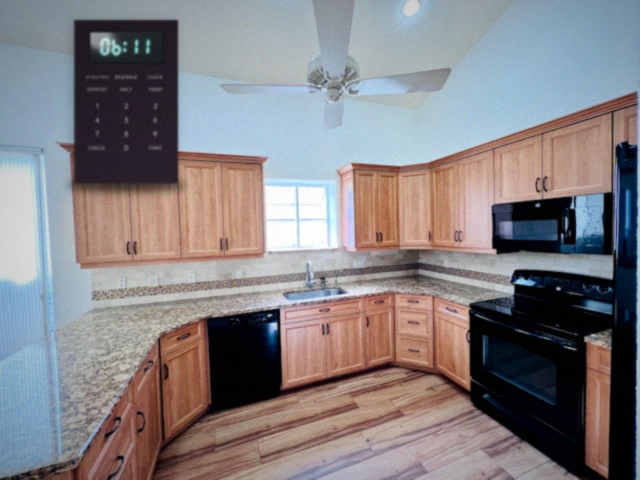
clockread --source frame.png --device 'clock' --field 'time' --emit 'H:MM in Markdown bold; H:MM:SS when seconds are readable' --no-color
**6:11**
